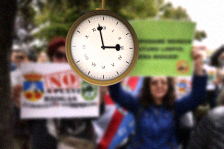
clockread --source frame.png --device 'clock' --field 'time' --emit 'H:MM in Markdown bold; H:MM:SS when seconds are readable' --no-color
**2:58**
